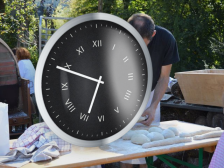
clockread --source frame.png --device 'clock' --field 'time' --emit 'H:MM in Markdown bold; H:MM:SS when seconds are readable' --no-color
**6:49**
